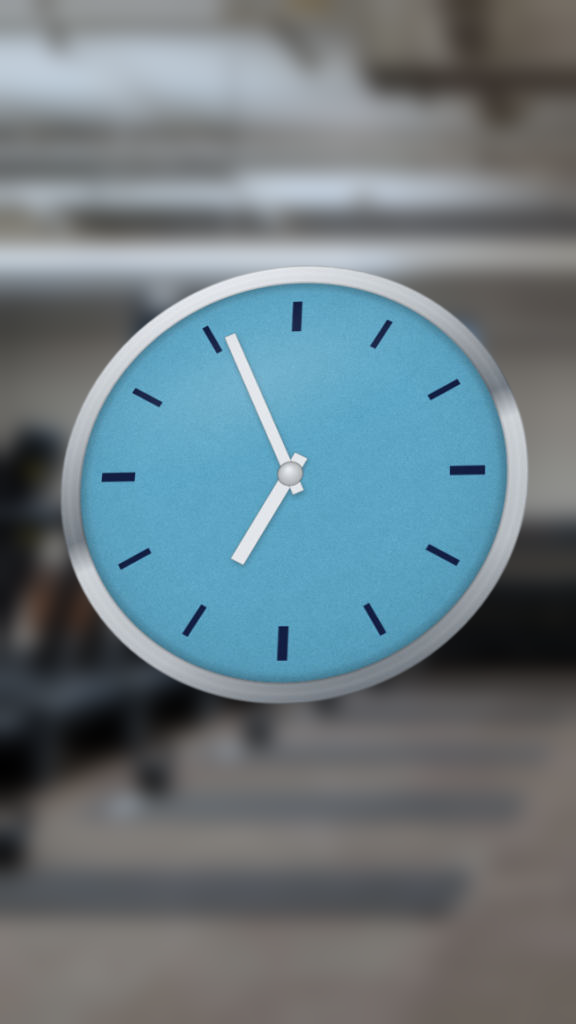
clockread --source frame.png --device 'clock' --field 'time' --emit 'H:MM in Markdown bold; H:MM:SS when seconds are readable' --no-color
**6:56**
